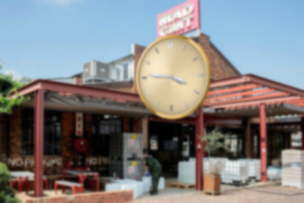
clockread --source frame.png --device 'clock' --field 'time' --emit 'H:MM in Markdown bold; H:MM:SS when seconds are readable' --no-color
**3:46**
